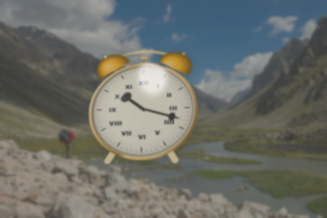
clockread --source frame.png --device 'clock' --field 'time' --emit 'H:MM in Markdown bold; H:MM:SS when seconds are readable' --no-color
**10:18**
